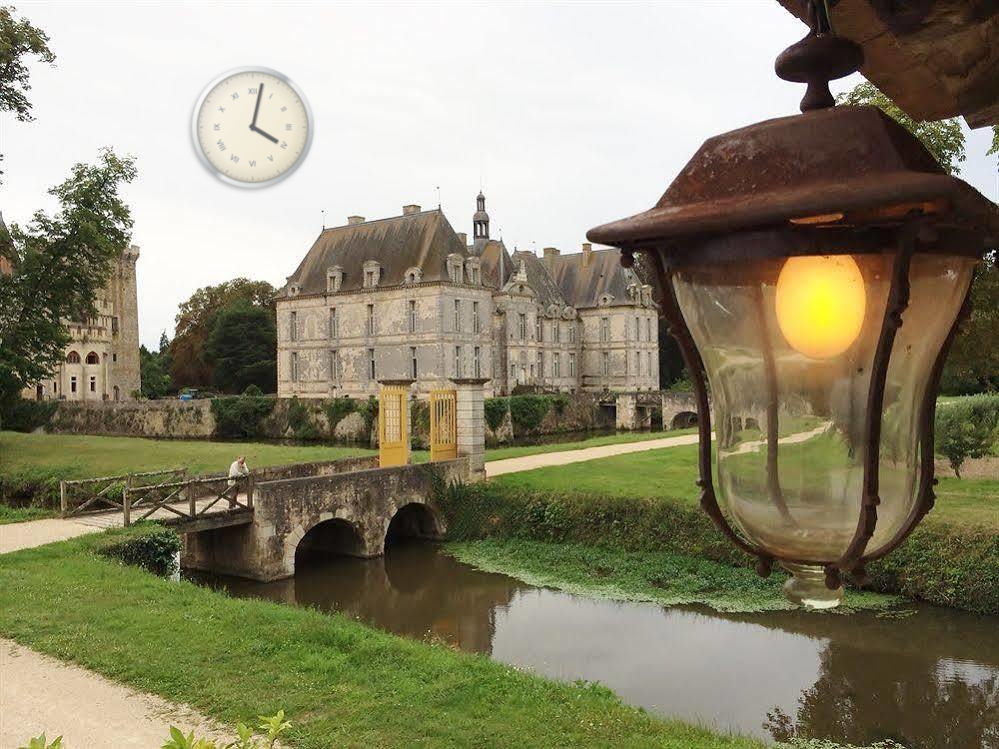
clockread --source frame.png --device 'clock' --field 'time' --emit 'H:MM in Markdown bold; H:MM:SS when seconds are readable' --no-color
**4:02**
